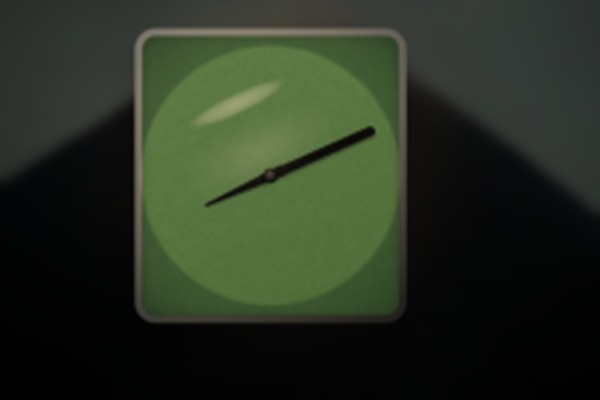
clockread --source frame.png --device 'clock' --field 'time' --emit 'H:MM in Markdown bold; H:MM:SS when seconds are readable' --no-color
**8:11**
